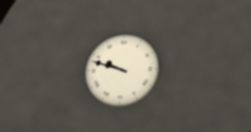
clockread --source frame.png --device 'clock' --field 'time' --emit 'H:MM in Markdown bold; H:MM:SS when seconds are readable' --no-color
**9:48**
